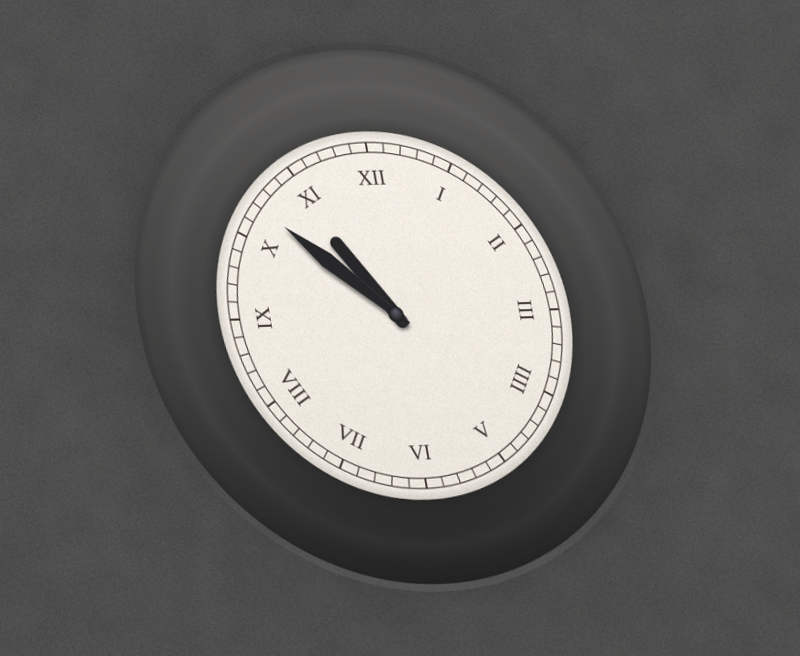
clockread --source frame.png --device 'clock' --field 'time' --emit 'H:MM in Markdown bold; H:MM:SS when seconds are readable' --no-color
**10:52**
